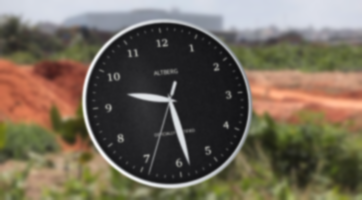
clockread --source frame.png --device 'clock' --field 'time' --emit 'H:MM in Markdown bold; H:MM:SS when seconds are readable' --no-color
**9:28:34**
